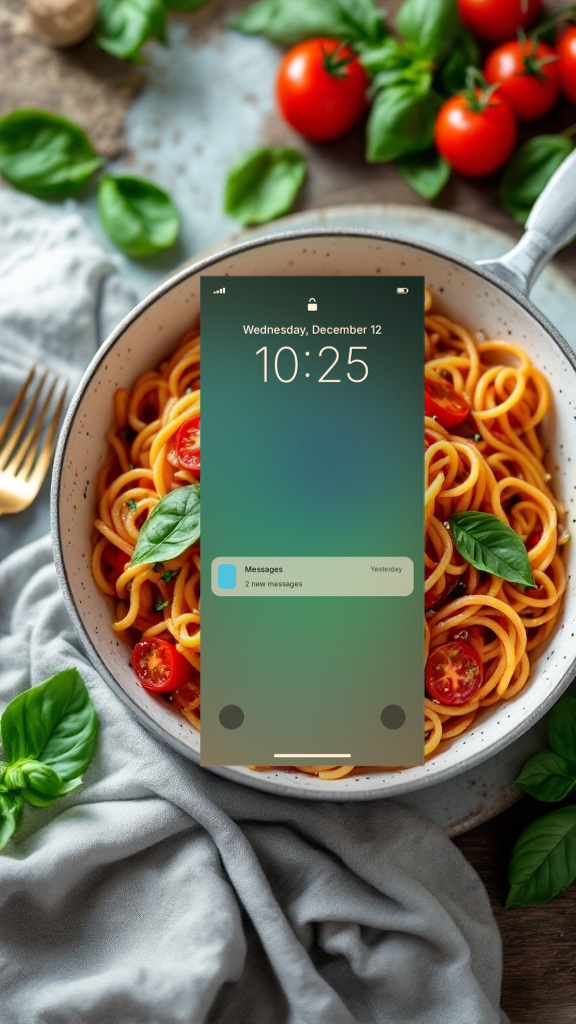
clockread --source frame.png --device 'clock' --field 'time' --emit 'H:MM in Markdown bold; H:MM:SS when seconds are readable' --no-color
**10:25**
